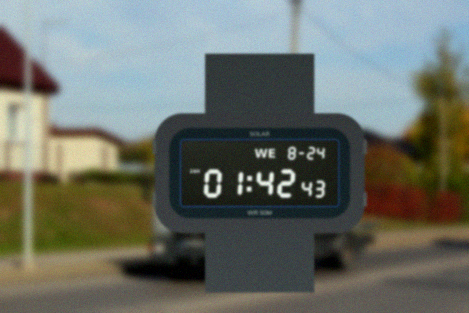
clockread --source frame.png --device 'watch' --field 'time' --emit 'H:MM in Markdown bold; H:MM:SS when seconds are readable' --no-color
**1:42:43**
